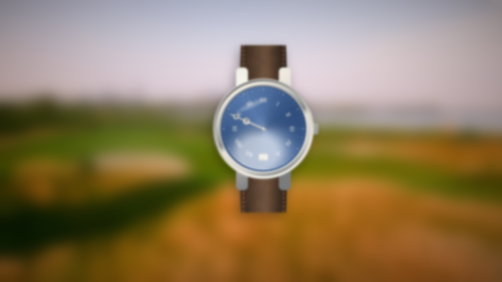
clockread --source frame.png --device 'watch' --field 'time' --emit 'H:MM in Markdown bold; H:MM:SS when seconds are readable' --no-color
**9:49**
